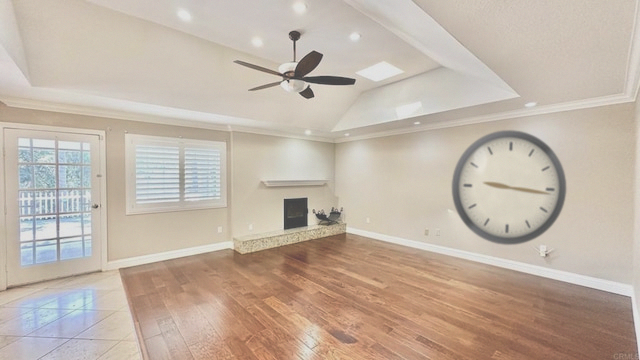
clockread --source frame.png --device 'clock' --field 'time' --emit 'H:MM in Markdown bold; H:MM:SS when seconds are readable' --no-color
**9:16**
